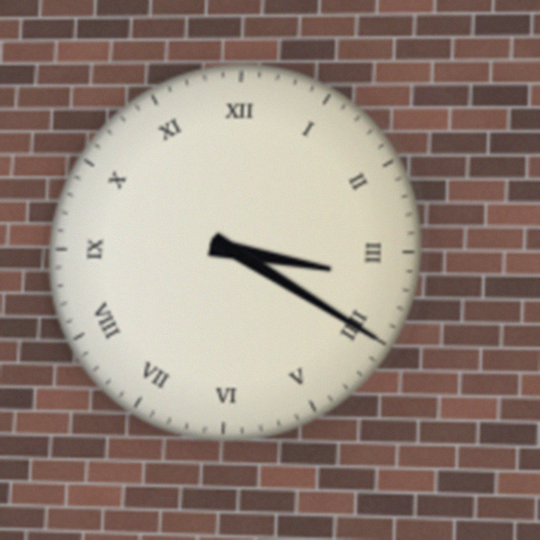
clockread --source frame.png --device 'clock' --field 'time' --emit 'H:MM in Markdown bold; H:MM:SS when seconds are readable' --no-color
**3:20**
